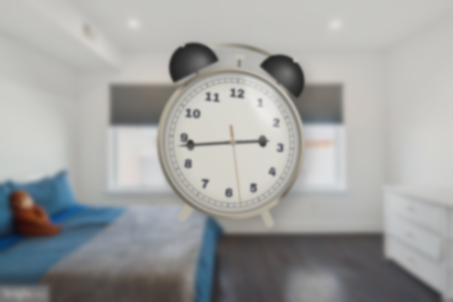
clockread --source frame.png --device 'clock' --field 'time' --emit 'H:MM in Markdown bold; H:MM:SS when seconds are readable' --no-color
**2:43:28**
